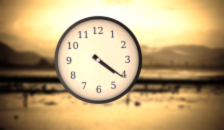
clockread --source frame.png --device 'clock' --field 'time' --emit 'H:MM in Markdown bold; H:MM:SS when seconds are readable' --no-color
**4:21**
